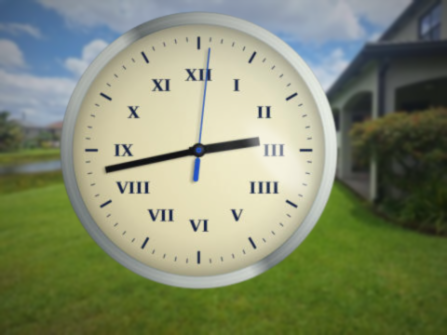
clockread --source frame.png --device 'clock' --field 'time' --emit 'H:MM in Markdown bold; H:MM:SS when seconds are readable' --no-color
**2:43:01**
